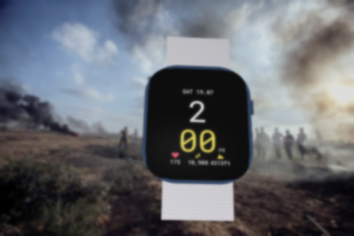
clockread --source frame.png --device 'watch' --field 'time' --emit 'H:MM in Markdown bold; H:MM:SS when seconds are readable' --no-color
**2:00**
